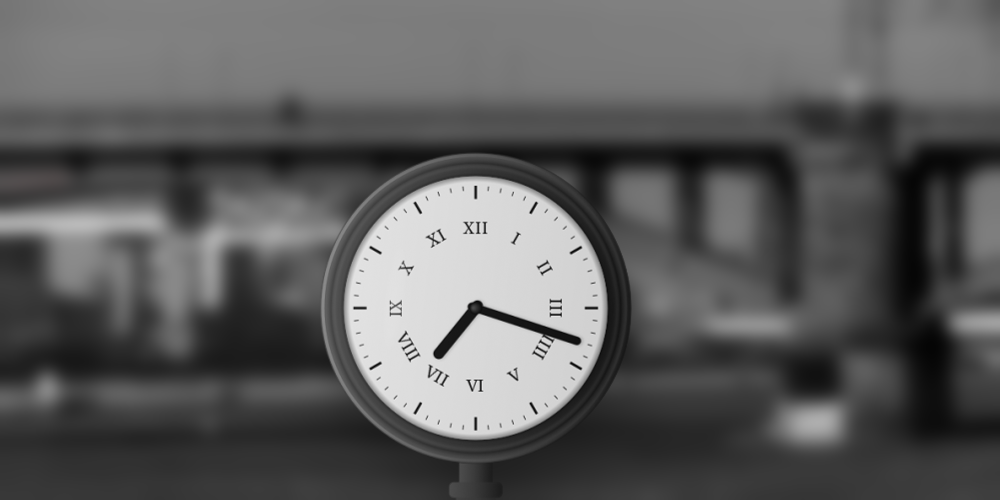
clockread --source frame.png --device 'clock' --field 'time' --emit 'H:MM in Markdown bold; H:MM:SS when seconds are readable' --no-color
**7:18**
